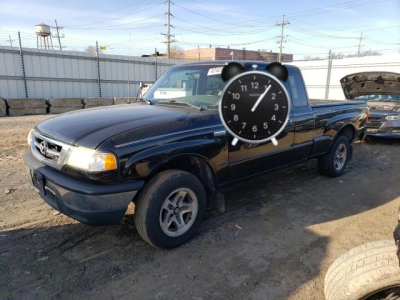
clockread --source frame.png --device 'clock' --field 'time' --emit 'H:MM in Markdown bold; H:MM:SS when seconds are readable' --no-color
**1:06**
